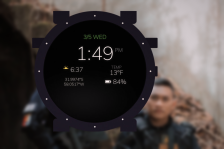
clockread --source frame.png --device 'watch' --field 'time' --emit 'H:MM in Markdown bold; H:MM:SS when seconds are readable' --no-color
**1:49**
